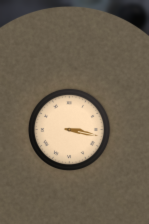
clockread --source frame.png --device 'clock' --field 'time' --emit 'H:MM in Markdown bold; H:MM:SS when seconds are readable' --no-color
**3:17**
